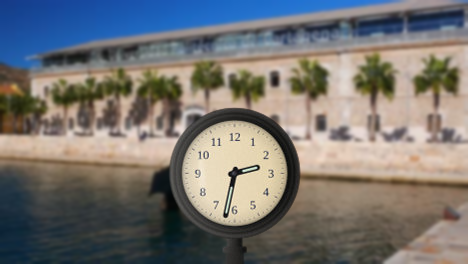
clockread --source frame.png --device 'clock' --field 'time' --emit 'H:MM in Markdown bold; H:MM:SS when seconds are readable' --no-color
**2:32**
